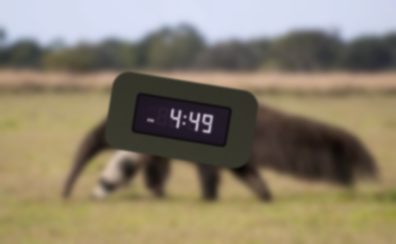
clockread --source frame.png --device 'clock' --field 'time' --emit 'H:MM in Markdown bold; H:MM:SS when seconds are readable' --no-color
**4:49**
